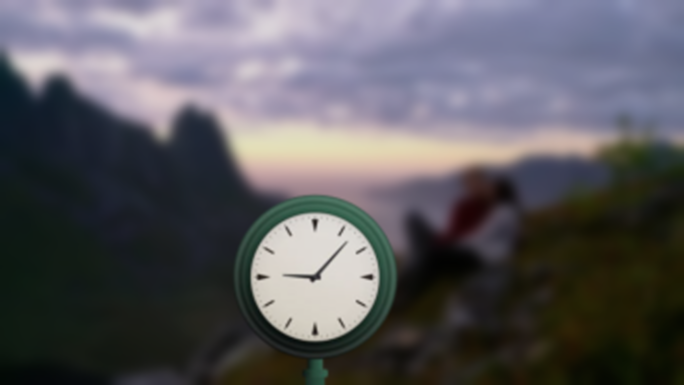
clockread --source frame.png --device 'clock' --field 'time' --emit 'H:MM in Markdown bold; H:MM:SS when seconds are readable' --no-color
**9:07**
